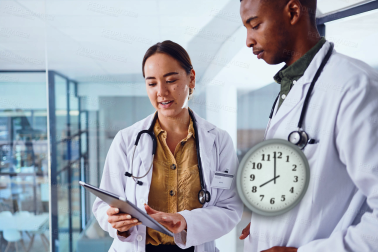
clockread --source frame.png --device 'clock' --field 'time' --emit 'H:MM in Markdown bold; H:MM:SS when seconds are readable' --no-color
**7:59**
